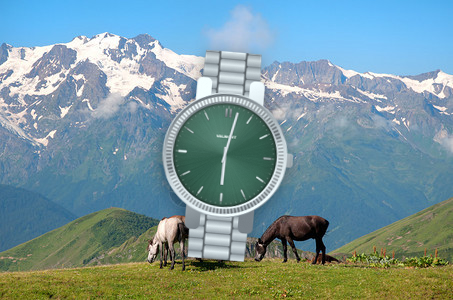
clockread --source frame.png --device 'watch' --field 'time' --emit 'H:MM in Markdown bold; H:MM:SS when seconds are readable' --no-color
**6:02**
